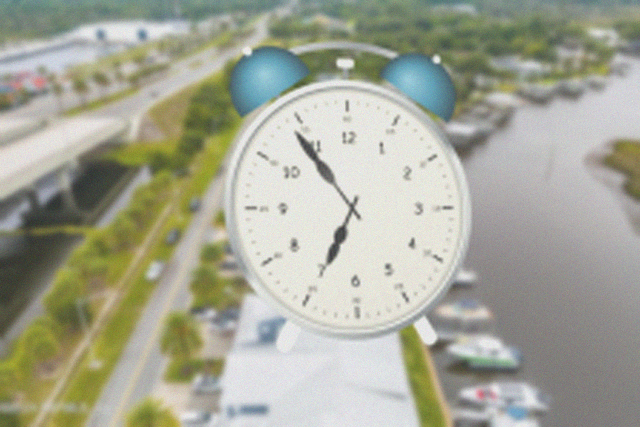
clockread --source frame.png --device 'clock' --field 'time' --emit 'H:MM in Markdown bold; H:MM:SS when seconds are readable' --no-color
**6:54**
